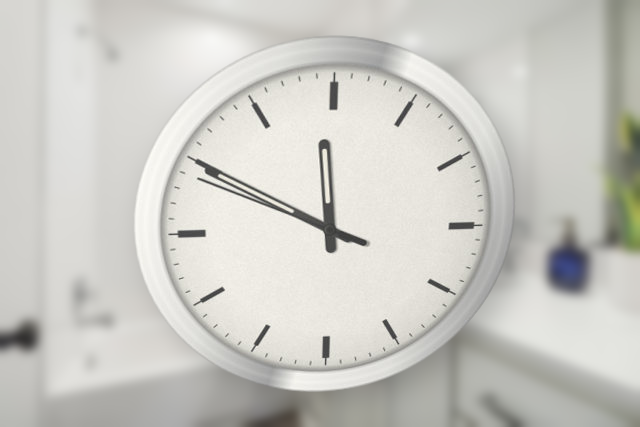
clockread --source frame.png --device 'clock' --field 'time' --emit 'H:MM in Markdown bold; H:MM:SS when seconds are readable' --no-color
**11:49:49**
